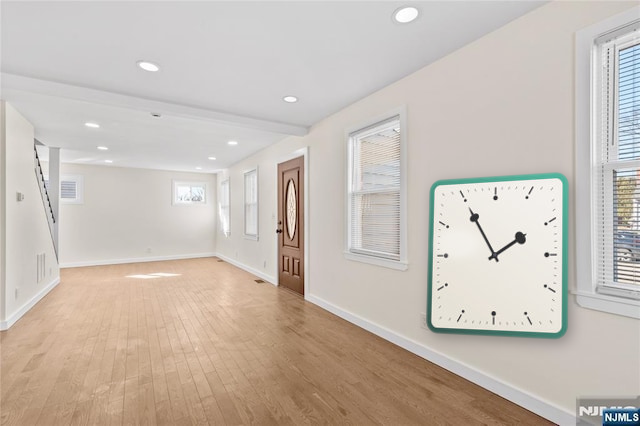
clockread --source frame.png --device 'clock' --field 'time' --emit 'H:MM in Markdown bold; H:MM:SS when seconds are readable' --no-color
**1:55**
